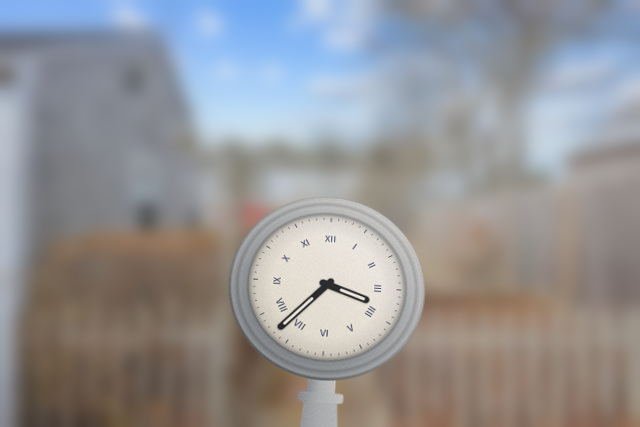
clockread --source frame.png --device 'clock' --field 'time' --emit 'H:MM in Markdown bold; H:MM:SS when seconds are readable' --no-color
**3:37**
